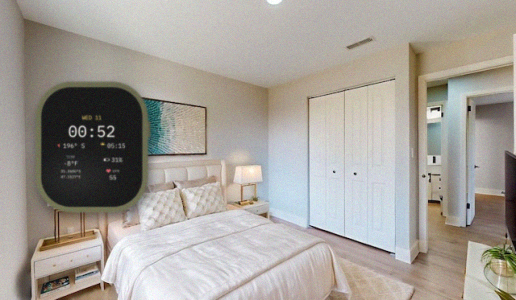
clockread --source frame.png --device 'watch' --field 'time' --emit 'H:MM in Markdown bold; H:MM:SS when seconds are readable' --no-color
**0:52**
